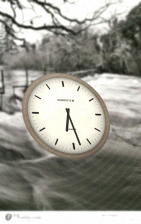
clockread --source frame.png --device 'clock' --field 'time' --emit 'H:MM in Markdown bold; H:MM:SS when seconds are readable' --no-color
**6:28**
